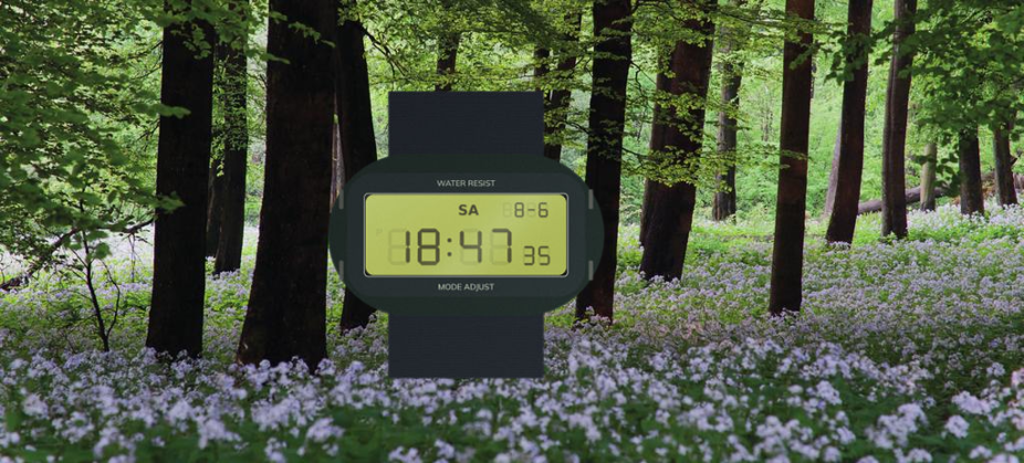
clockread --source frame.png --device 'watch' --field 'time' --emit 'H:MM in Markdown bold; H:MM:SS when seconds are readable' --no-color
**18:47:35**
